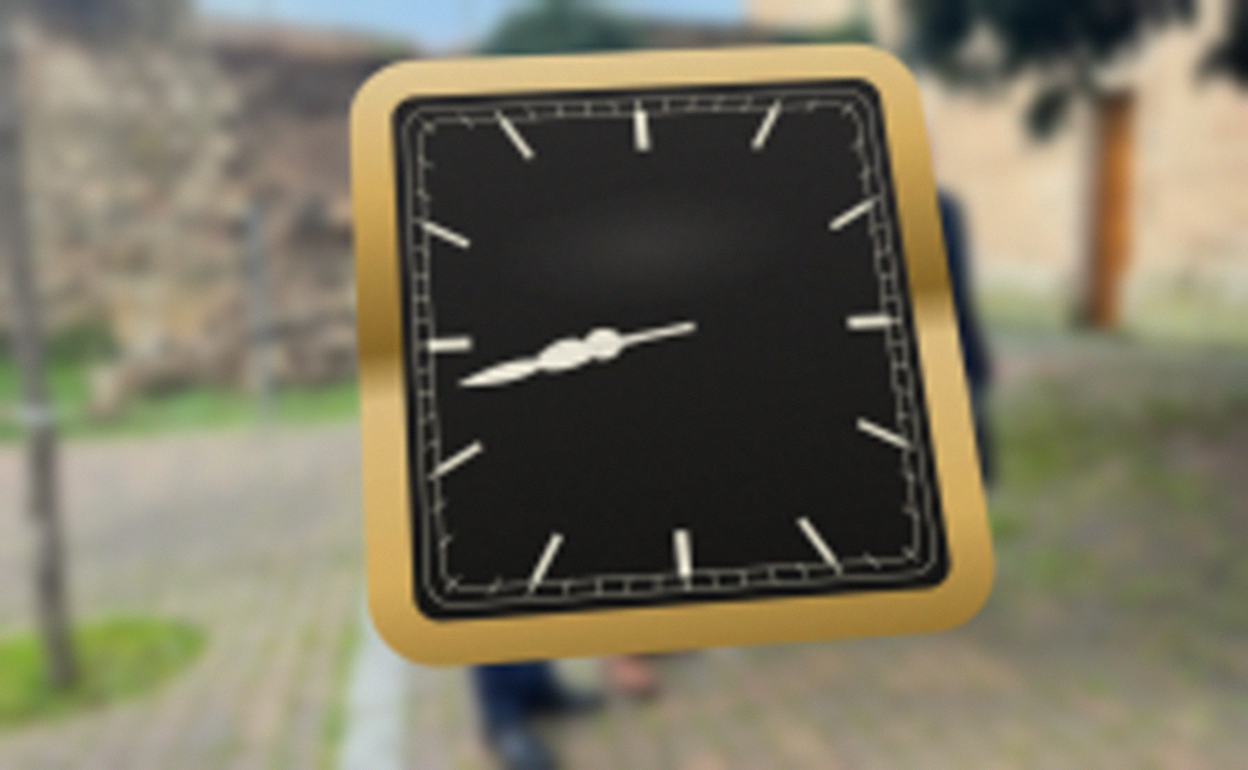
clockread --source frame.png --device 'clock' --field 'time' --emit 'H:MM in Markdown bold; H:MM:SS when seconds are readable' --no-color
**8:43**
